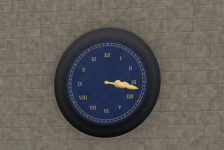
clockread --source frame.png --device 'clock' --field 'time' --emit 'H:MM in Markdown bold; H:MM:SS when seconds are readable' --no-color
**3:17**
